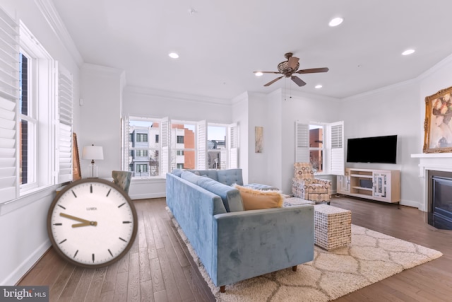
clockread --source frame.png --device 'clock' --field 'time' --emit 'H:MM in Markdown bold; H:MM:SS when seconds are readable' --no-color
**8:48**
